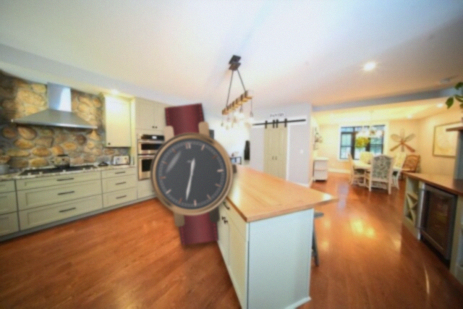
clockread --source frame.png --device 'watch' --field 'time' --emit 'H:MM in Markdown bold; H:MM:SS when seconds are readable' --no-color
**12:33**
